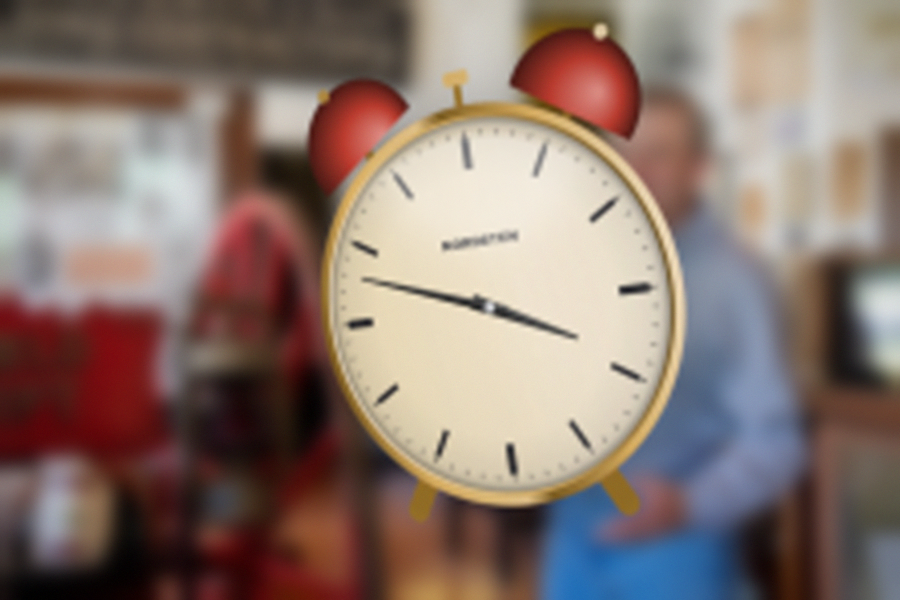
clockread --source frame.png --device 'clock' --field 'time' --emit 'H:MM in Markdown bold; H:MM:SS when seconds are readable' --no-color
**3:48**
